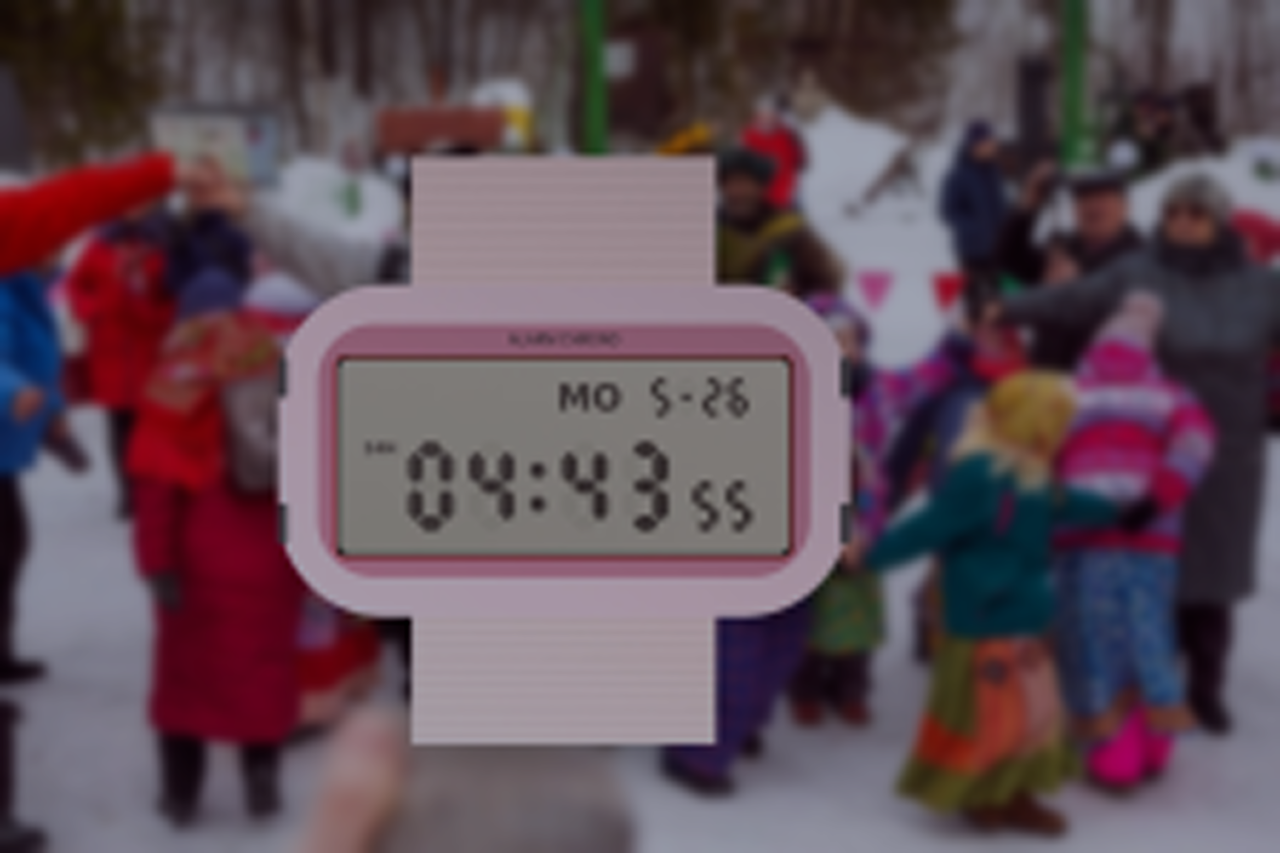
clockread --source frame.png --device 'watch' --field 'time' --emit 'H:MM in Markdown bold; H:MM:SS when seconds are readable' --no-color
**4:43:55**
